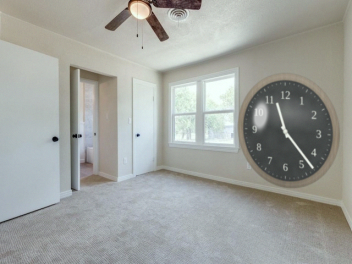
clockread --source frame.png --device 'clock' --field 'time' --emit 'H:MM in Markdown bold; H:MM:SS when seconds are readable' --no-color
**11:23**
